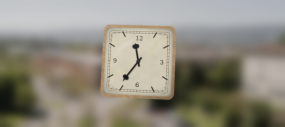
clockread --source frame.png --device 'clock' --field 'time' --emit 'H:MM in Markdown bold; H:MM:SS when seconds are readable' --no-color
**11:36**
